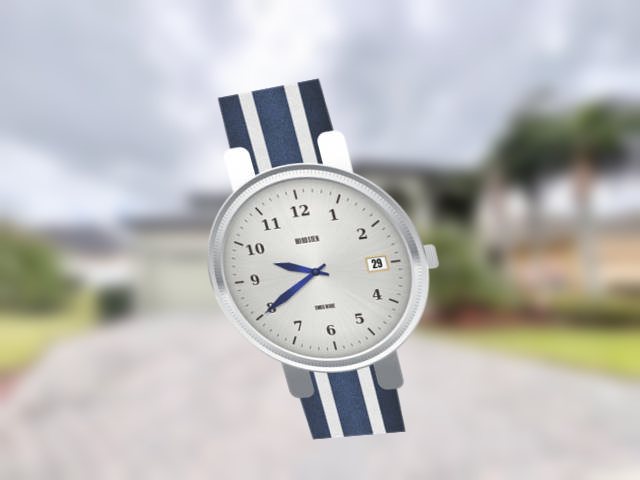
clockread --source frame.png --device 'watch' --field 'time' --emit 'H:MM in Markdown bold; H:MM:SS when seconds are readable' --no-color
**9:40**
